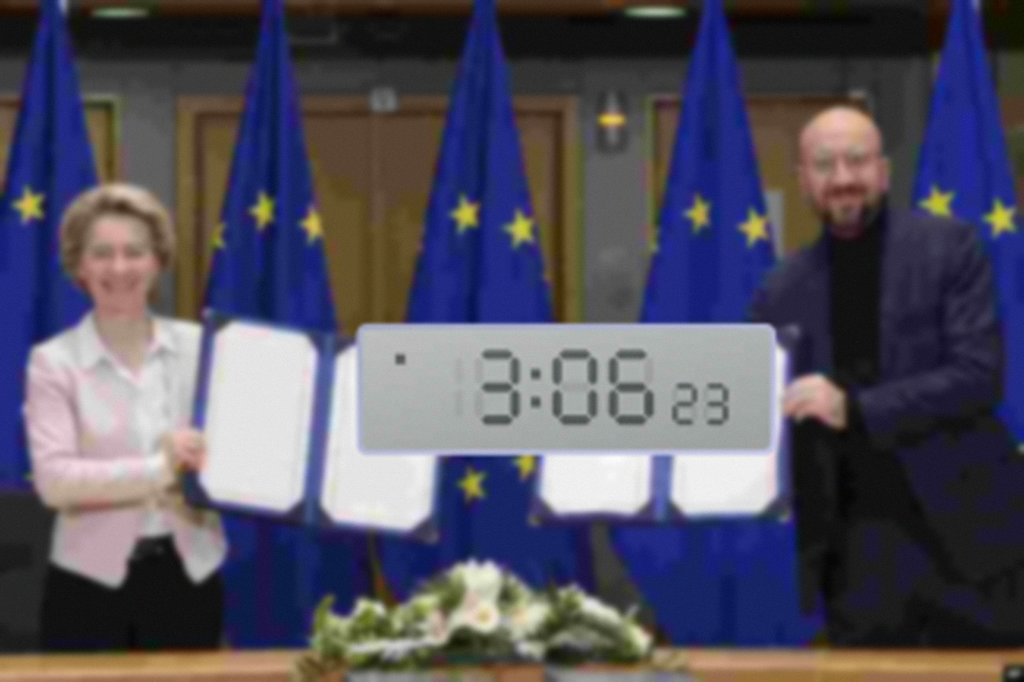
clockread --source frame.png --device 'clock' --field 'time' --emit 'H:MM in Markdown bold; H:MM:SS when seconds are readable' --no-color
**3:06:23**
